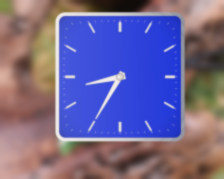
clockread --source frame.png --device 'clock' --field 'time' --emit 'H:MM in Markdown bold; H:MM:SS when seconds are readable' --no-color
**8:35**
